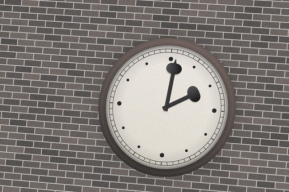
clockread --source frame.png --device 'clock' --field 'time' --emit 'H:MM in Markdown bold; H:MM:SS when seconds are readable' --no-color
**2:01**
